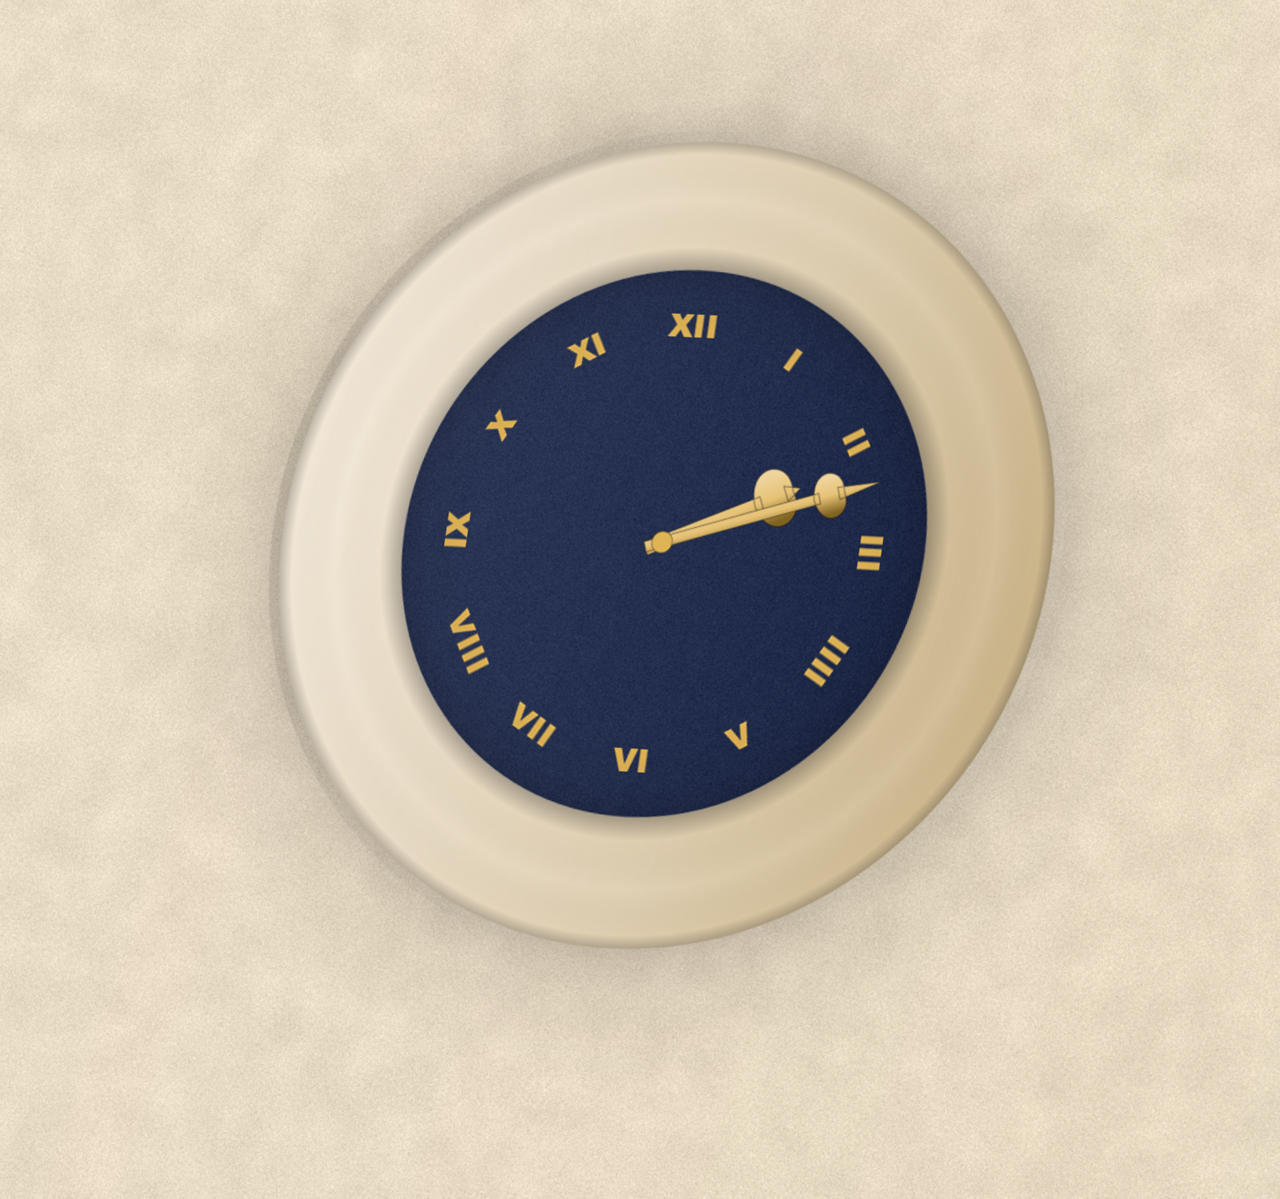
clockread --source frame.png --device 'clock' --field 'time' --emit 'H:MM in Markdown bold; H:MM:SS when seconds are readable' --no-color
**2:12**
